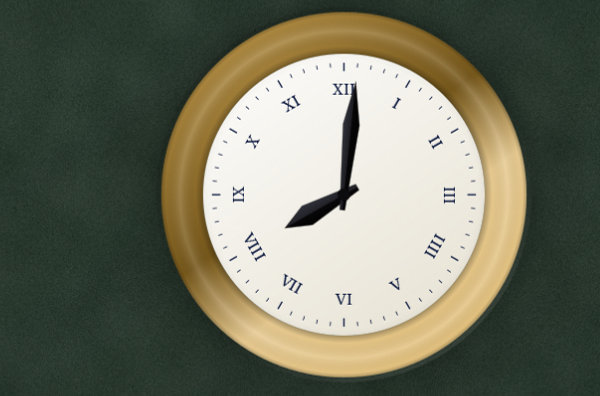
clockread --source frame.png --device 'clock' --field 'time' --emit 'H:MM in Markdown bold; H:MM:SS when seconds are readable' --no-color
**8:01**
